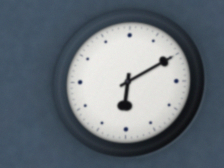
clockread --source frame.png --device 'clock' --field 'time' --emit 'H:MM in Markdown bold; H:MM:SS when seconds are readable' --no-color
**6:10**
